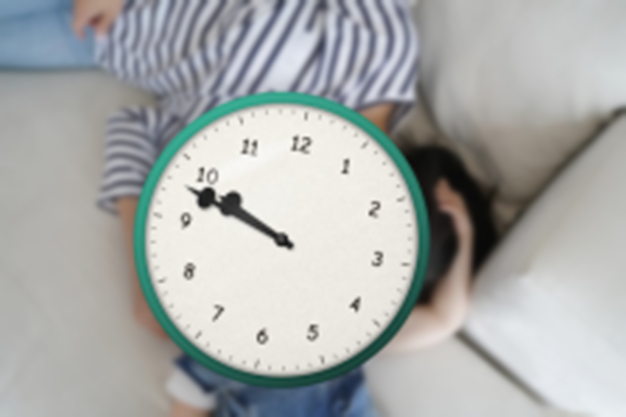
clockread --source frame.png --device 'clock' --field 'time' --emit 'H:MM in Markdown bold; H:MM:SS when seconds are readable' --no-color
**9:48**
